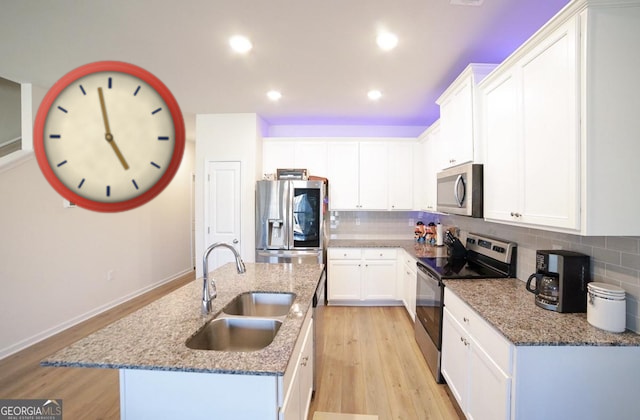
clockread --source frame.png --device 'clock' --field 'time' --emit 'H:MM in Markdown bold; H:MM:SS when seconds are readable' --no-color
**4:58**
